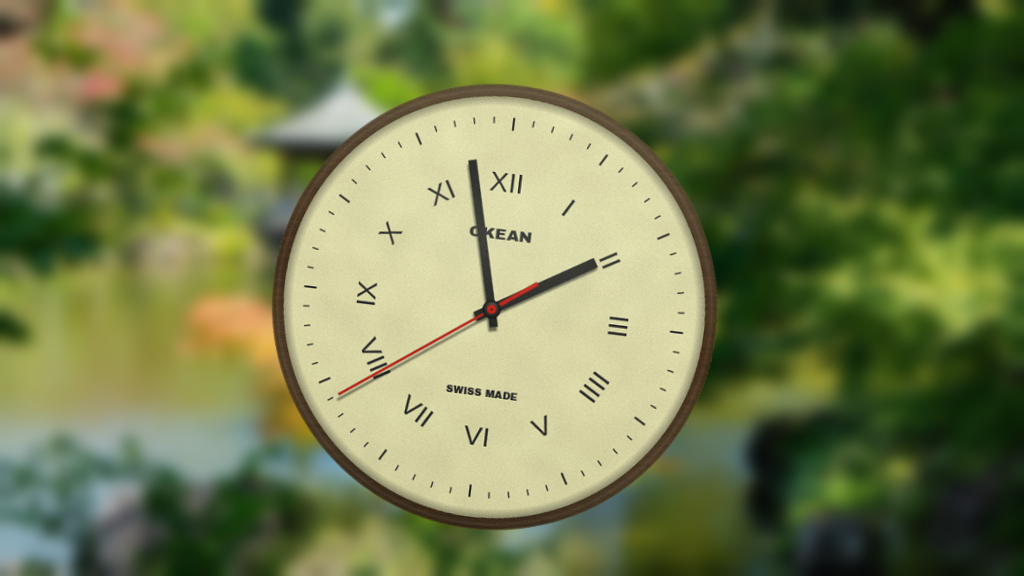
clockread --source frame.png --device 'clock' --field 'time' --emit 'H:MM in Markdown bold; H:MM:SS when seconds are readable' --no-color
**1:57:39**
